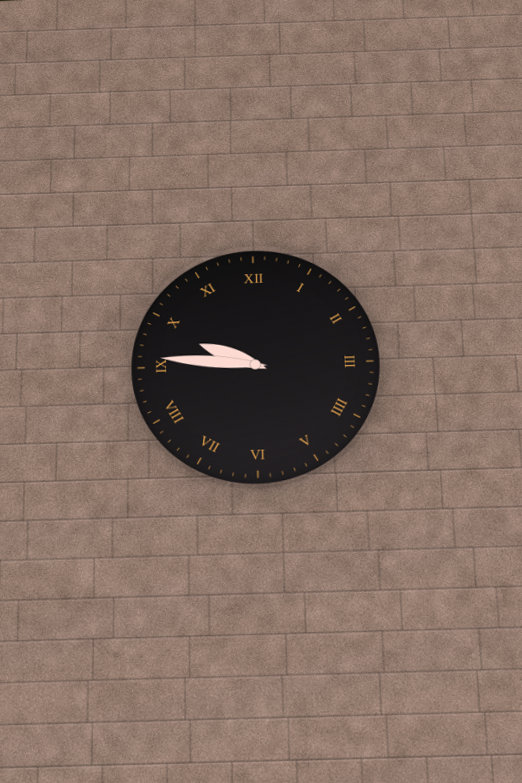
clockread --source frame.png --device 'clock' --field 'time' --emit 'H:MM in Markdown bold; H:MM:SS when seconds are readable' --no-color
**9:46**
